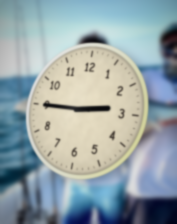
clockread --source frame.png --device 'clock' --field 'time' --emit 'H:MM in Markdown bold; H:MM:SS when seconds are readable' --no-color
**2:45**
